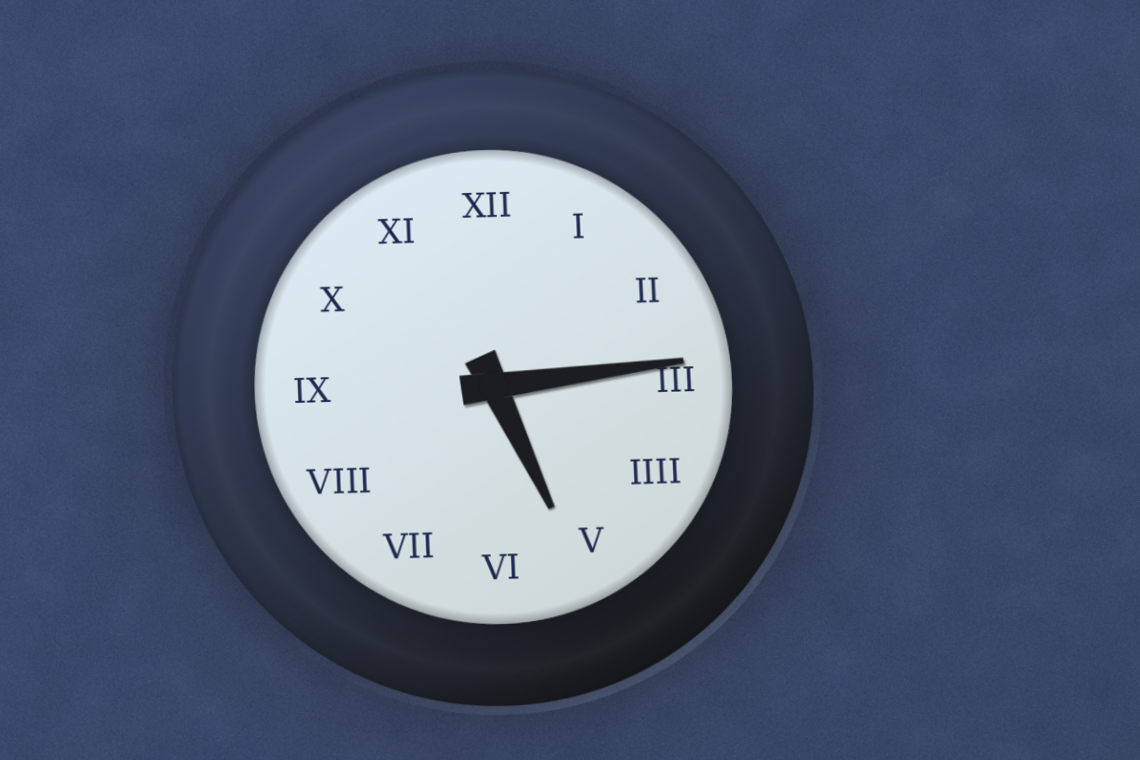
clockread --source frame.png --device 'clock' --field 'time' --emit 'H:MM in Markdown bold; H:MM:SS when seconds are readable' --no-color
**5:14**
